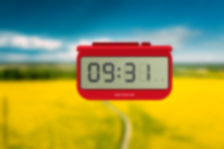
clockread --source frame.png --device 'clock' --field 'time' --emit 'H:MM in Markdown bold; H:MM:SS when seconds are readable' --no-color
**9:31**
